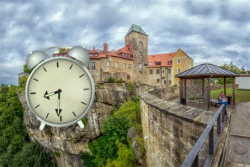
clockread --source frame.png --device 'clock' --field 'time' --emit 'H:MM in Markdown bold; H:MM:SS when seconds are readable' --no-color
**8:31**
